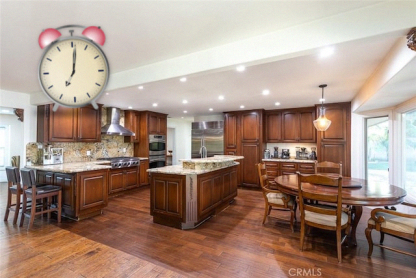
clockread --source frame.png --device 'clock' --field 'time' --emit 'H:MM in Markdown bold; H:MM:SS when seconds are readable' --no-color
**7:01**
